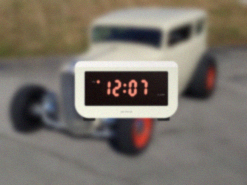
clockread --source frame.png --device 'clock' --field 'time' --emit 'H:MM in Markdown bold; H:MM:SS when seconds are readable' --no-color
**12:07**
